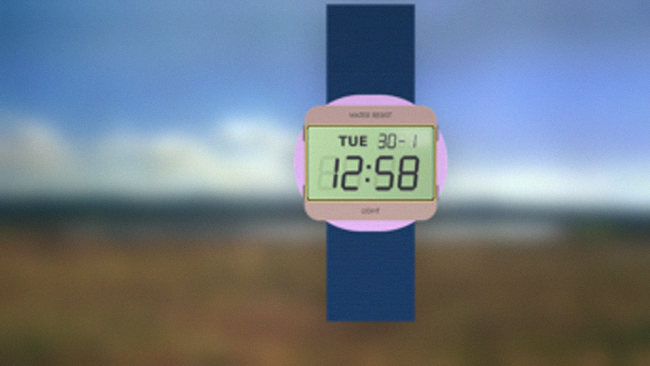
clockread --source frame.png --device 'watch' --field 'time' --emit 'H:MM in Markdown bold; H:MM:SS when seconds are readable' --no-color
**12:58**
